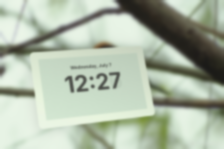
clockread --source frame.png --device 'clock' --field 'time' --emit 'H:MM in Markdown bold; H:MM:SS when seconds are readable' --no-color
**12:27**
